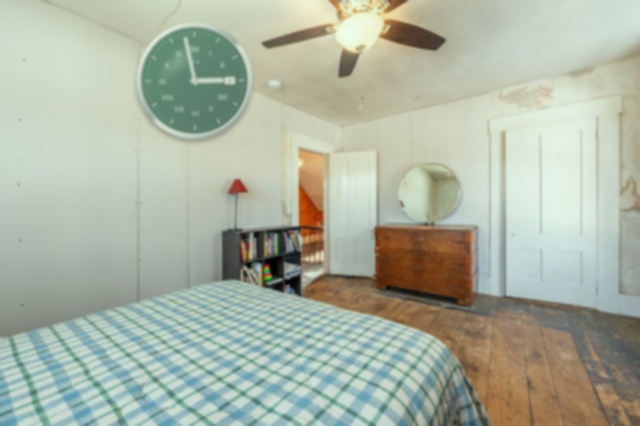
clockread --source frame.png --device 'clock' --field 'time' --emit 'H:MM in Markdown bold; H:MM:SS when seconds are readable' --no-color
**2:58**
